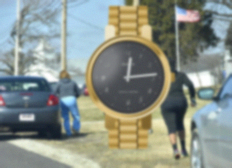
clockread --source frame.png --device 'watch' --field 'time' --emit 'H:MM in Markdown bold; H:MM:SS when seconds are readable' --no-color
**12:14**
